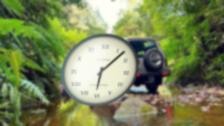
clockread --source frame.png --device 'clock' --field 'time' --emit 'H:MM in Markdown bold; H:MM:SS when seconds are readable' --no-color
**6:07**
